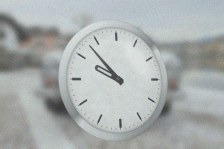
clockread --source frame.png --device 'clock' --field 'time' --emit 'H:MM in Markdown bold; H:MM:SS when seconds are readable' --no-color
**9:53**
